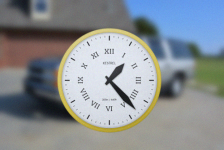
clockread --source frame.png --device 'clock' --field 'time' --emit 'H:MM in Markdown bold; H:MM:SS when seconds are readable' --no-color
**1:23**
